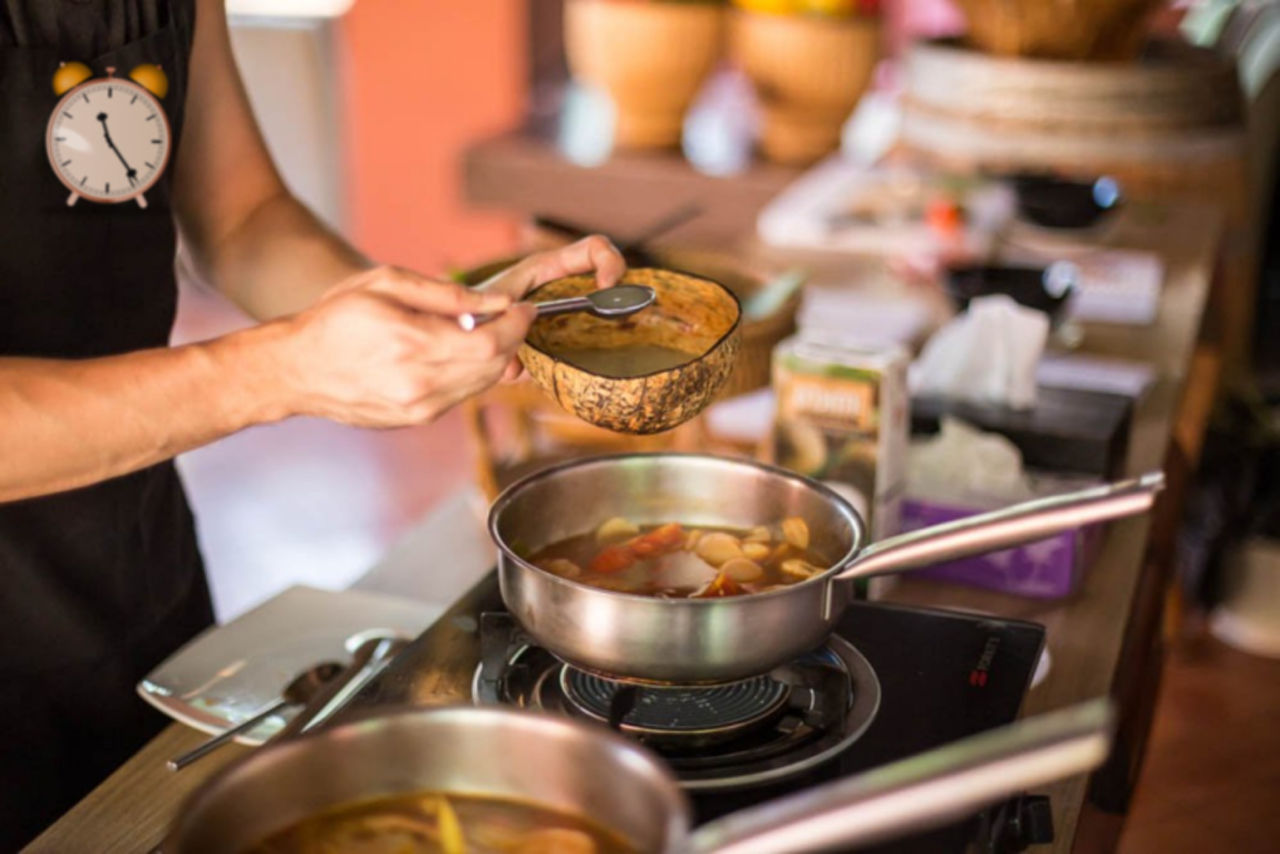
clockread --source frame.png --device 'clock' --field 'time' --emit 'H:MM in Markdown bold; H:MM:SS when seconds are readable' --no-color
**11:24**
